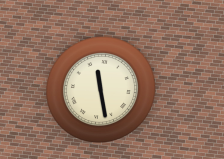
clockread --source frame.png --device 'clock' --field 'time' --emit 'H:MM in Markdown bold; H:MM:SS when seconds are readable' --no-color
**11:27**
